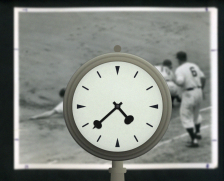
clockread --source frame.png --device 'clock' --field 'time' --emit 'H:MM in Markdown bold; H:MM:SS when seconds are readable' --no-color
**4:38**
